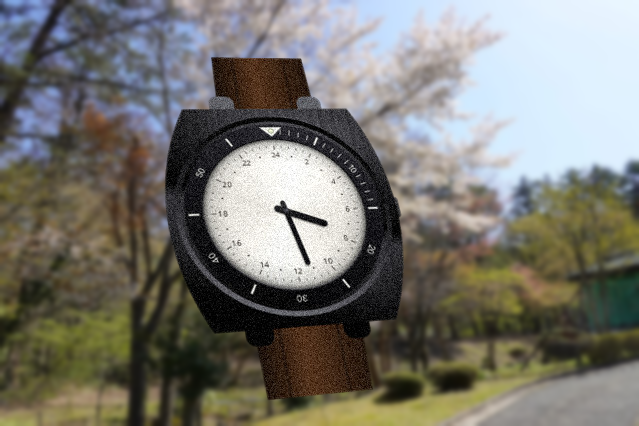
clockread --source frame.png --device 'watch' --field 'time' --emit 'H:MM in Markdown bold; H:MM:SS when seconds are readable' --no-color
**7:28**
